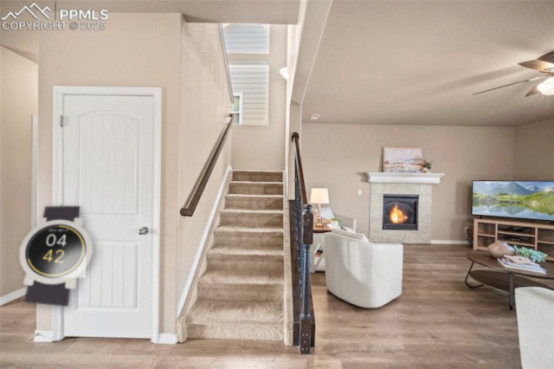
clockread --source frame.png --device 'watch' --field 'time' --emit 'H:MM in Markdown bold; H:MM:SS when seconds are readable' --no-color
**4:42**
